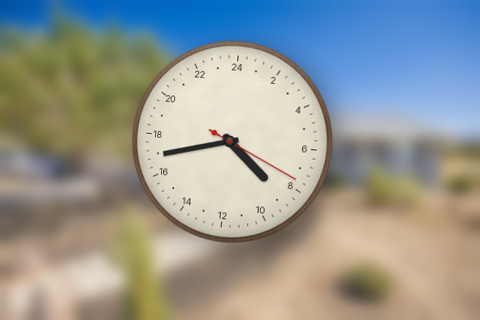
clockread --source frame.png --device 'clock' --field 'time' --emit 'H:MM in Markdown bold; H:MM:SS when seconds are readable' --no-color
**8:42:19**
